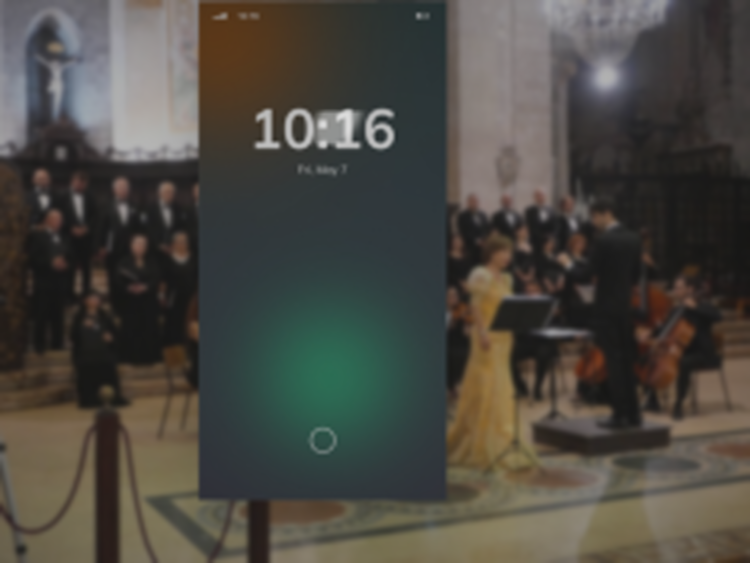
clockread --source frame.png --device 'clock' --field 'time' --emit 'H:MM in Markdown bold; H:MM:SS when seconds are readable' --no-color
**10:16**
